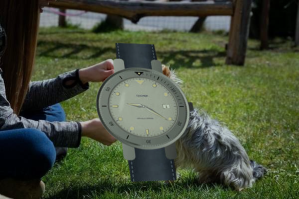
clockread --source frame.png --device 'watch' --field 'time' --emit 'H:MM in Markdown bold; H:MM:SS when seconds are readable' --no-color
**9:21**
